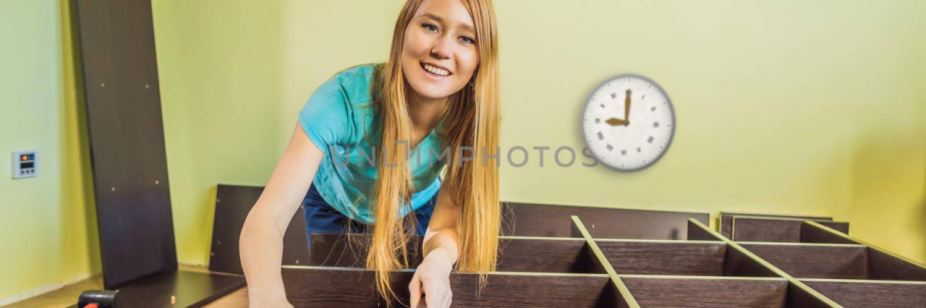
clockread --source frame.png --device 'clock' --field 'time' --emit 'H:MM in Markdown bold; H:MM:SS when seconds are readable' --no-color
**9:00**
